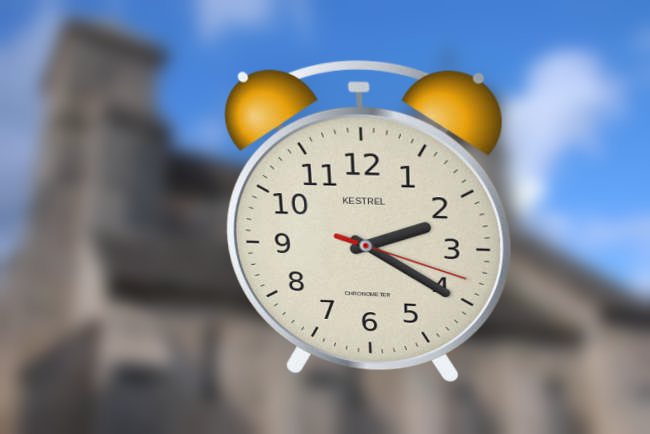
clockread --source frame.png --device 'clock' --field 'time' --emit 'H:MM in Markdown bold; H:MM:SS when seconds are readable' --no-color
**2:20:18**
